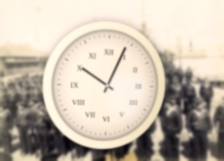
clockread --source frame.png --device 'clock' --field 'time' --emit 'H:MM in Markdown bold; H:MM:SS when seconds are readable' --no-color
**10:04**
